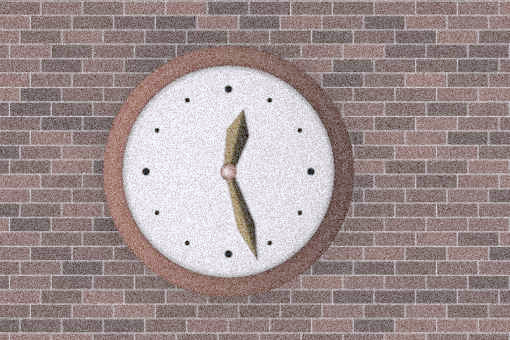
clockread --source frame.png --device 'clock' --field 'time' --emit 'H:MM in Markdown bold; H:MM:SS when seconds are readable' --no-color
**12:27**
